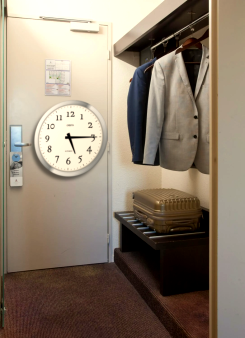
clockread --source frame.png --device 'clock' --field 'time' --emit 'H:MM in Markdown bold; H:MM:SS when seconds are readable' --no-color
**5:15**
